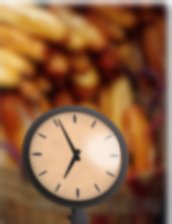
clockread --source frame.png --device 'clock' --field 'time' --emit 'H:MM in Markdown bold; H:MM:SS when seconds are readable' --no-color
**6:56**
